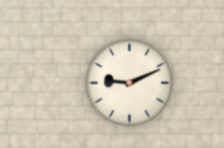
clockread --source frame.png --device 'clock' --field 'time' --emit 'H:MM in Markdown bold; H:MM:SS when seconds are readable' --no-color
**9:11**
